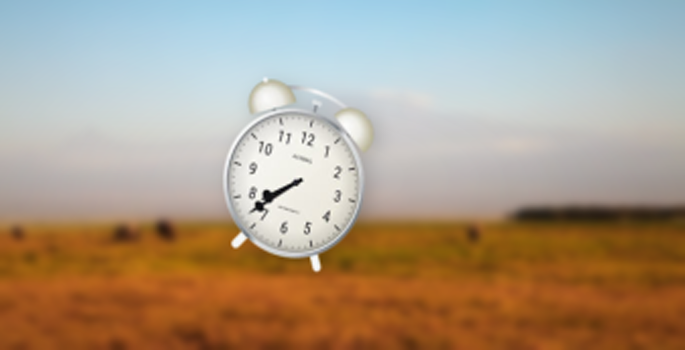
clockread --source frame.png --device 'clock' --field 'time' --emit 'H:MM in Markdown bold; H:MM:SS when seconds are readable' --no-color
**7:37**
